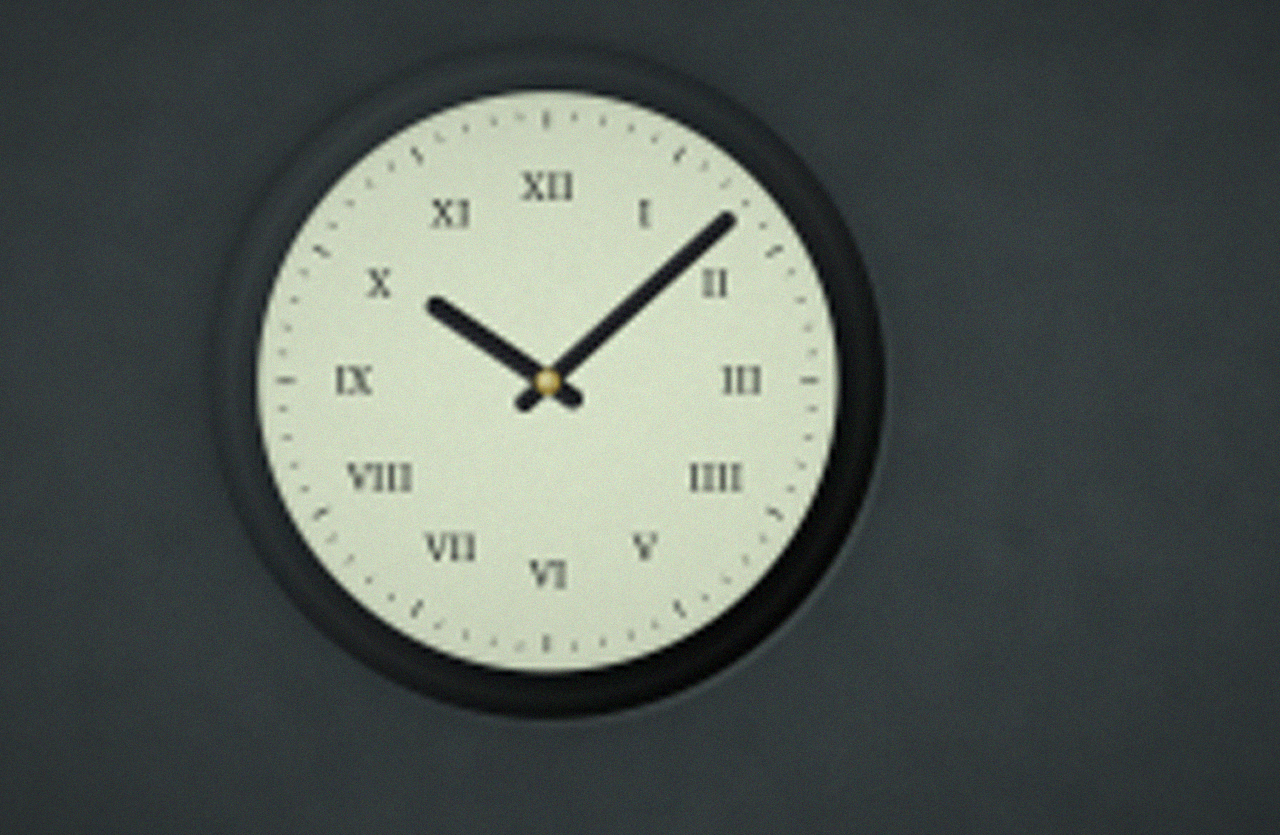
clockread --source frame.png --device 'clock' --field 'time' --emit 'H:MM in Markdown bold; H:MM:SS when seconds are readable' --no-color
**10:08**
